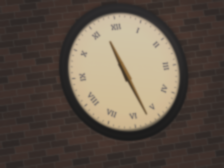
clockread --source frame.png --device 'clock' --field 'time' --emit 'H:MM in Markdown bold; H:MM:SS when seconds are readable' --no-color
**11:27**
